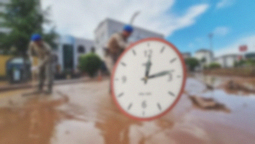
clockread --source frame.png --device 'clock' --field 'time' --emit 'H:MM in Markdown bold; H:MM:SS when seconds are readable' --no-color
**12:13**
